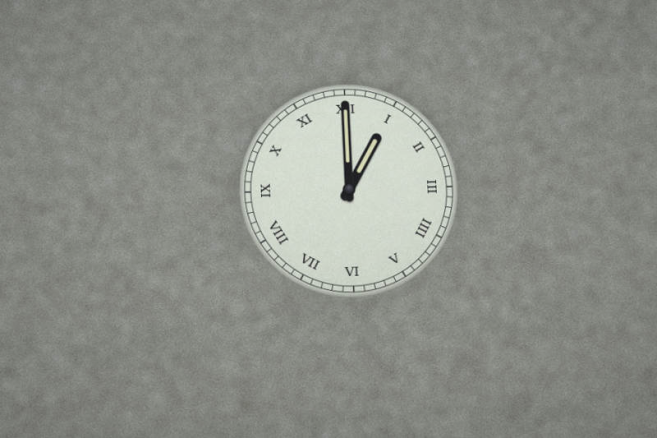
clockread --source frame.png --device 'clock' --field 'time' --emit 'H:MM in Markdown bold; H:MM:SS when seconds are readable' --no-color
**1:00**
